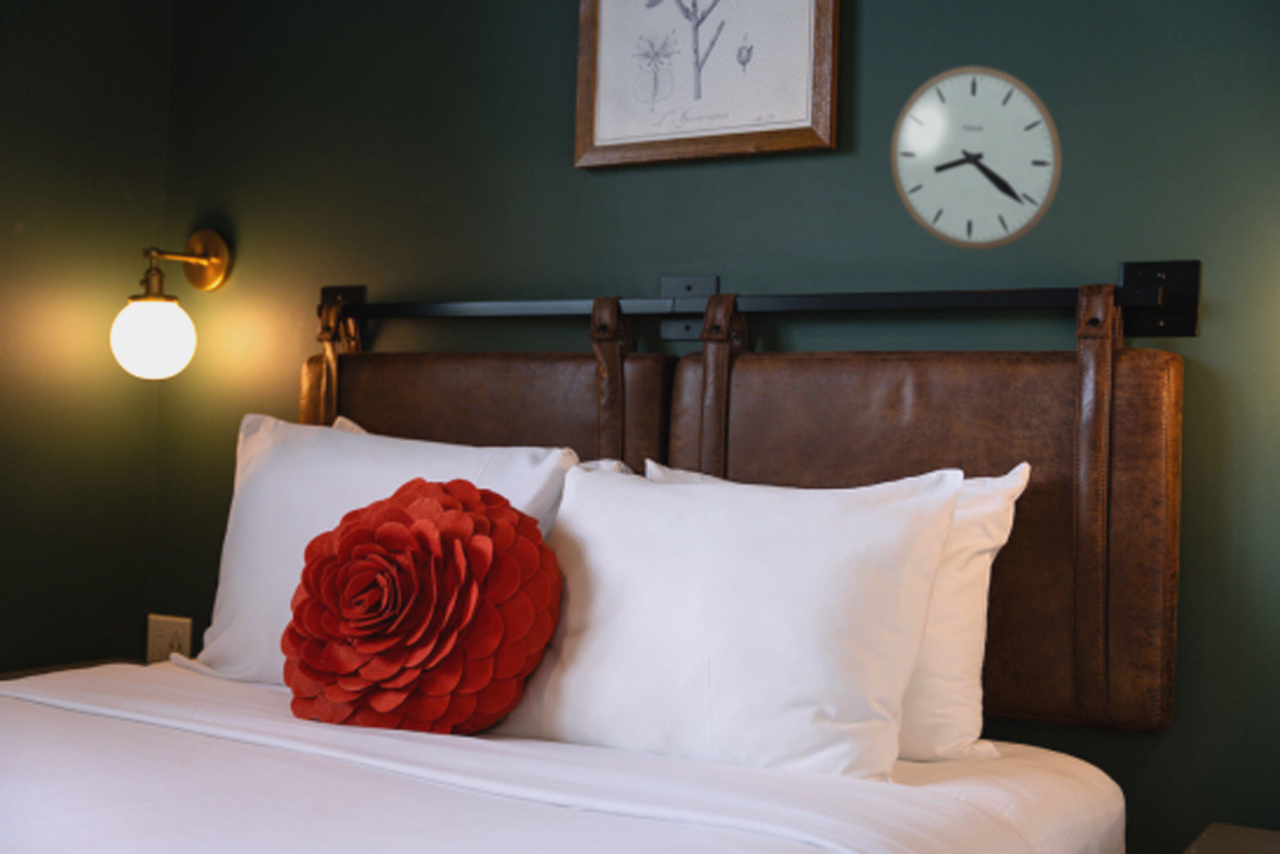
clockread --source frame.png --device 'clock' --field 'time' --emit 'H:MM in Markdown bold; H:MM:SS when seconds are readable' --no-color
**8:21**
